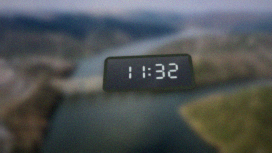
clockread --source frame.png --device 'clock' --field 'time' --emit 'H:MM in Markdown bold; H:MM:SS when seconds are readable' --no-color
**11:32**
